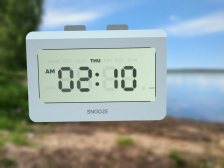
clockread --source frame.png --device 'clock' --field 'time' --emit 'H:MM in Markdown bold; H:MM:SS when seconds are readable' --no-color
**2:10**
